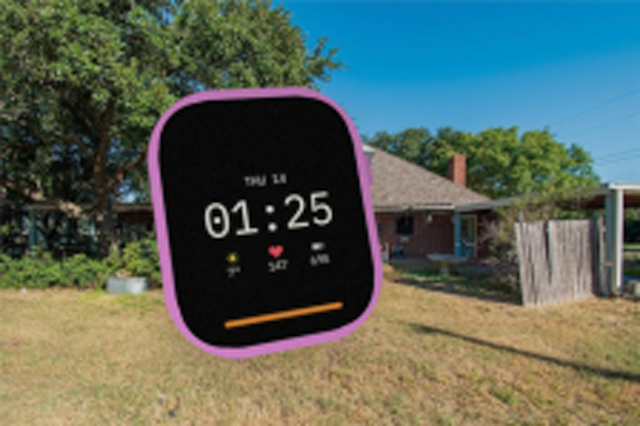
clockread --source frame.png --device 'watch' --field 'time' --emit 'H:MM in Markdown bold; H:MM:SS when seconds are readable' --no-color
**1:25**
